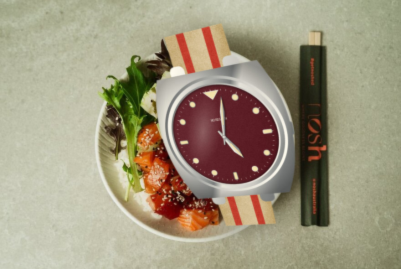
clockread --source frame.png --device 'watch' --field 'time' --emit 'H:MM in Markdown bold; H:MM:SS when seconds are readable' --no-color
**5:02**
